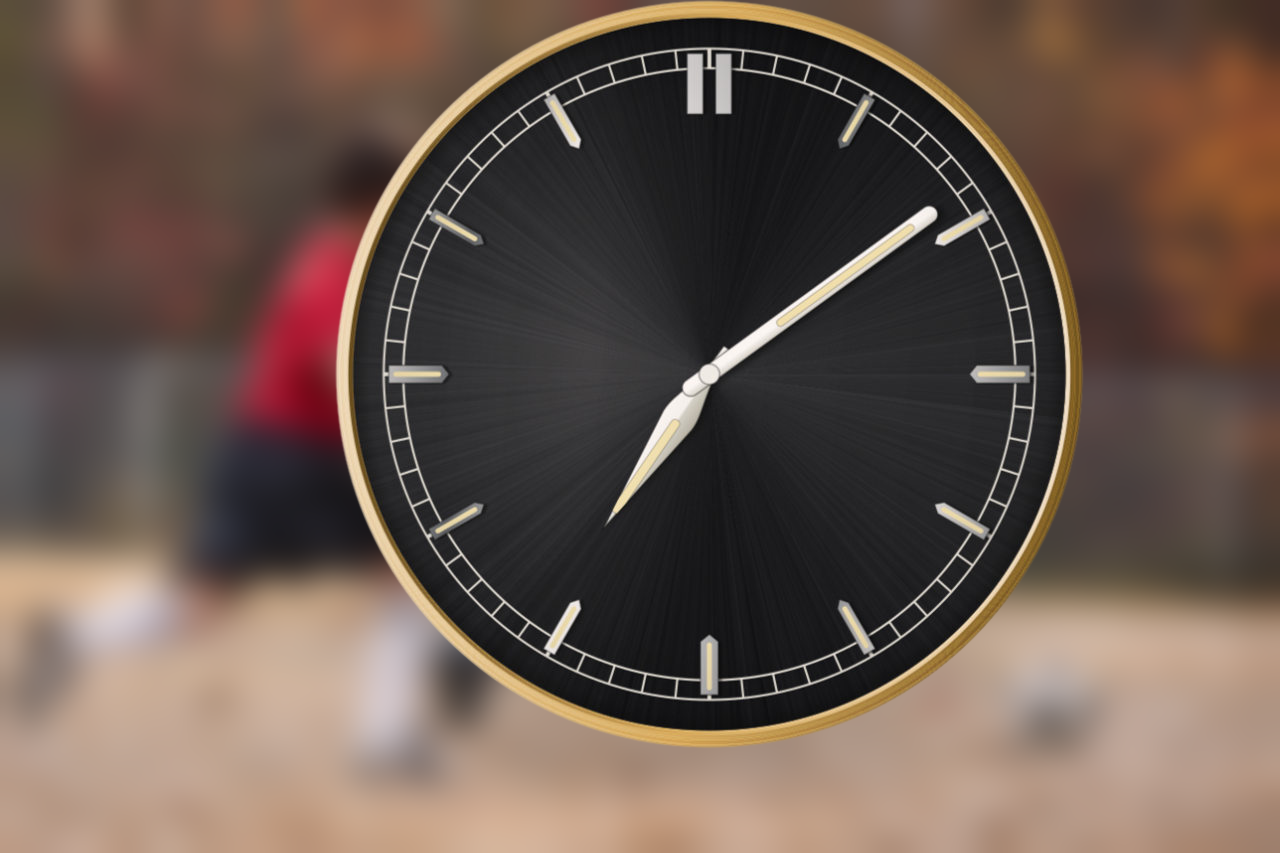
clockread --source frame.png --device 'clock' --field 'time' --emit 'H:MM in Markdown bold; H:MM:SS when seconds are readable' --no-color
**7:09**
